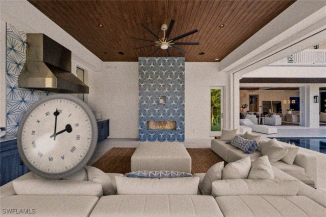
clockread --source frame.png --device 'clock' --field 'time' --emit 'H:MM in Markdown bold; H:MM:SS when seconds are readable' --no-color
**1:59**
